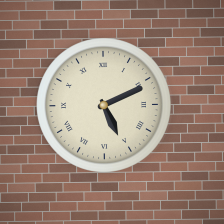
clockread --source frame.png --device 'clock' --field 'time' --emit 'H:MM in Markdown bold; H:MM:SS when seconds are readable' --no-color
**5:11**
